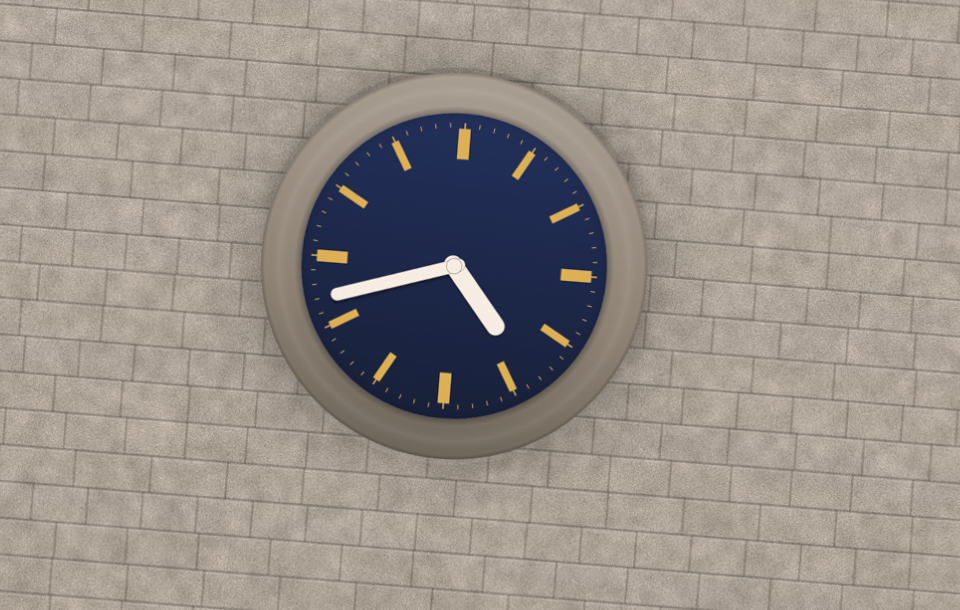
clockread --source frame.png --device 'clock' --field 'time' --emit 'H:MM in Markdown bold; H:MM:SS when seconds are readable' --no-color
**4:42**
